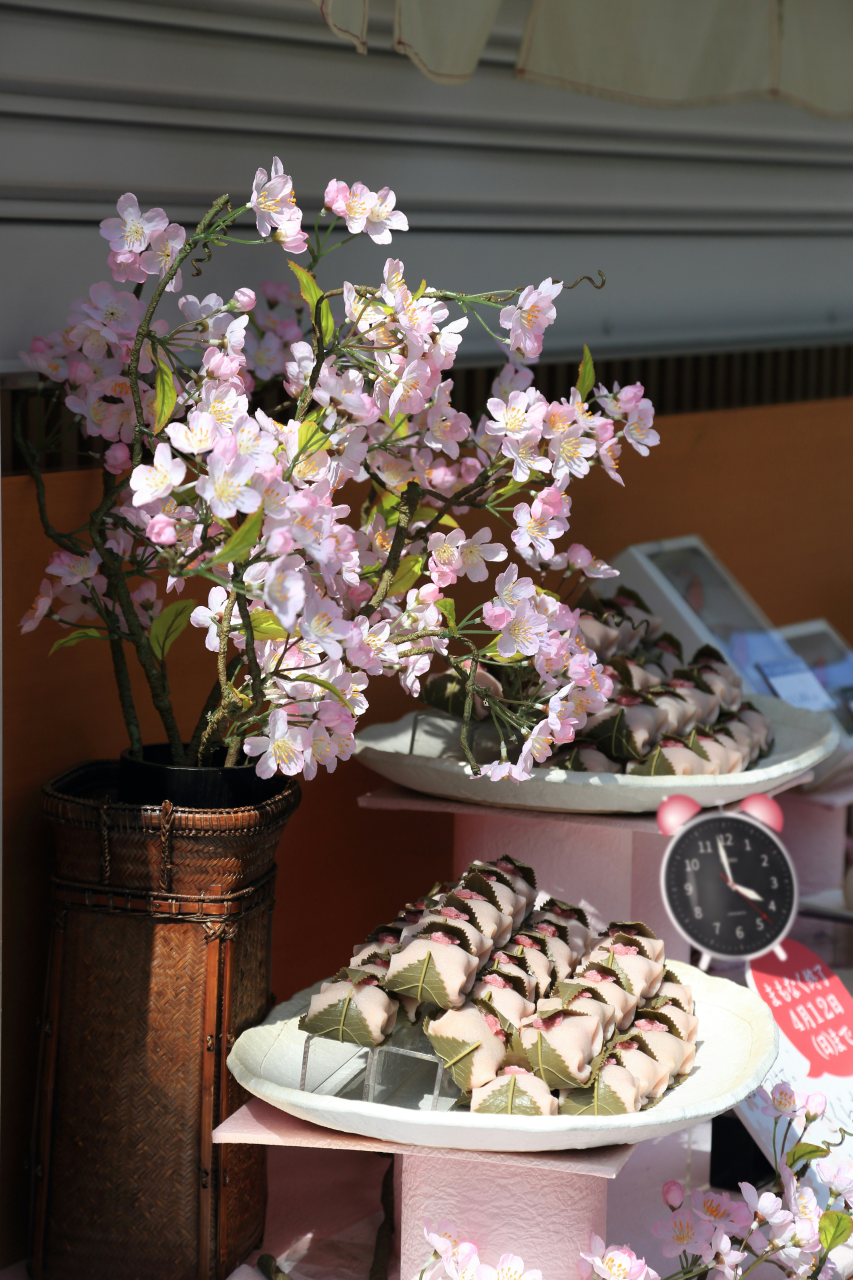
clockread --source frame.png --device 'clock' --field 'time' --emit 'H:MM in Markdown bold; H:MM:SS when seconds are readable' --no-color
**3:58:23**
